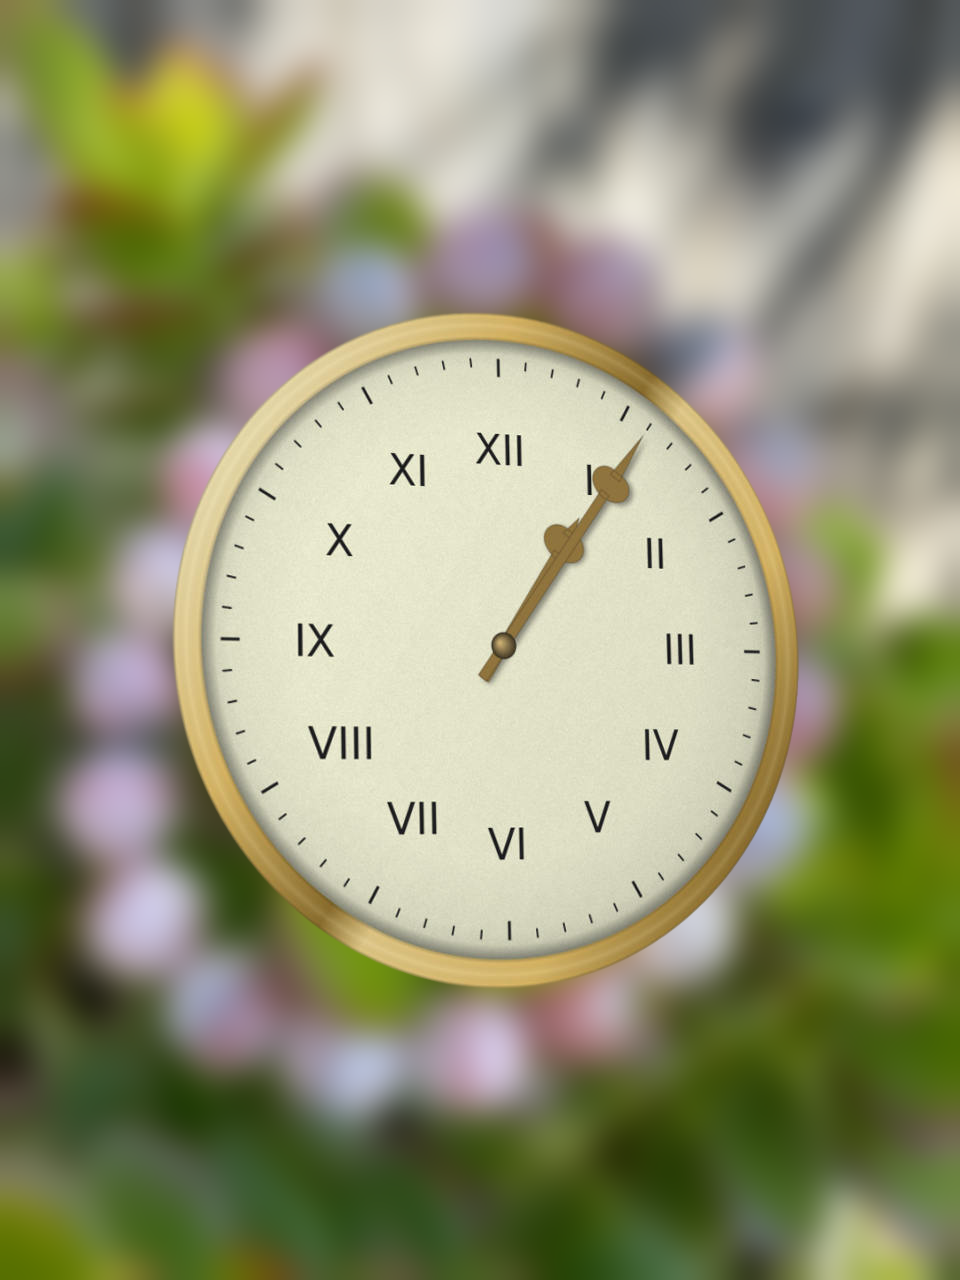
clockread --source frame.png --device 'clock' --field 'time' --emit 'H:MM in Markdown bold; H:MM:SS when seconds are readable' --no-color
**1:06**
